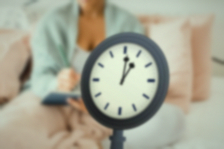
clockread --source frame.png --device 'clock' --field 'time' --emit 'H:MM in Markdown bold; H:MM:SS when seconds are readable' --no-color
**1:01**
